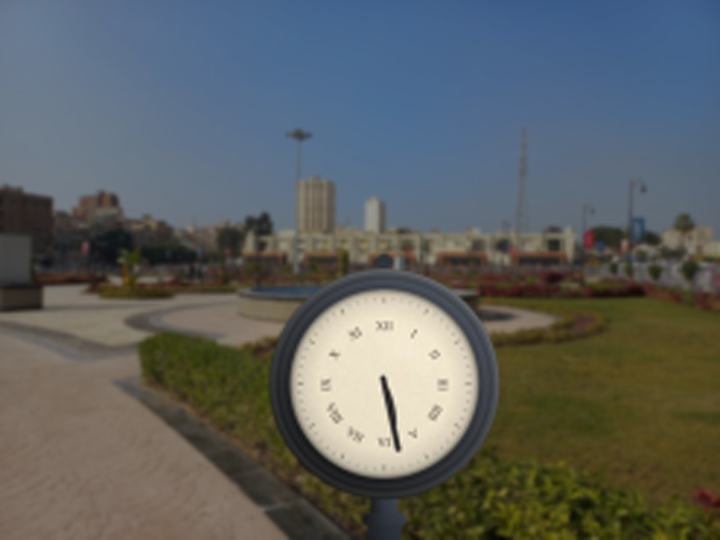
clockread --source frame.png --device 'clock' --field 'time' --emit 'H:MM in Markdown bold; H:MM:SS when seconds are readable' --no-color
**5:28**
